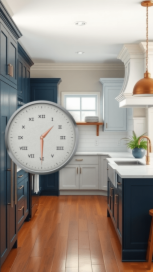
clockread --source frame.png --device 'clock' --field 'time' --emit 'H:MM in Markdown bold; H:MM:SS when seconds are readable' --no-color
**1:30**
